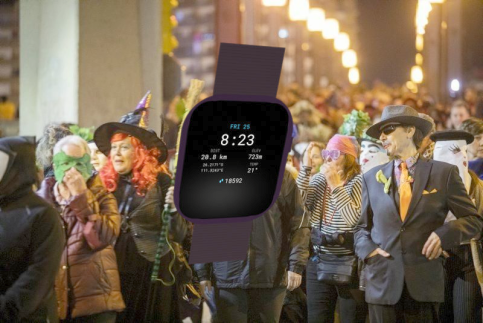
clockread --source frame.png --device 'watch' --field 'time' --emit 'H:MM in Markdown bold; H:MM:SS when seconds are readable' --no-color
**8:23**
